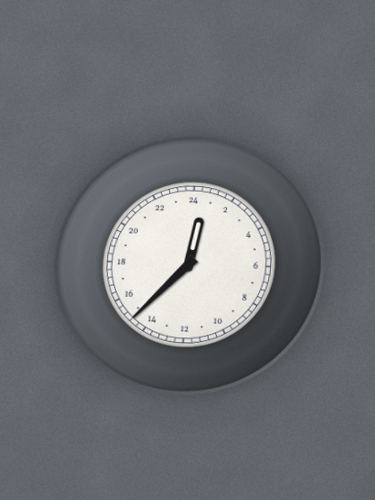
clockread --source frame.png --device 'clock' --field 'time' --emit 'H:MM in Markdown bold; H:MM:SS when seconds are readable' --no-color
**0:37**
